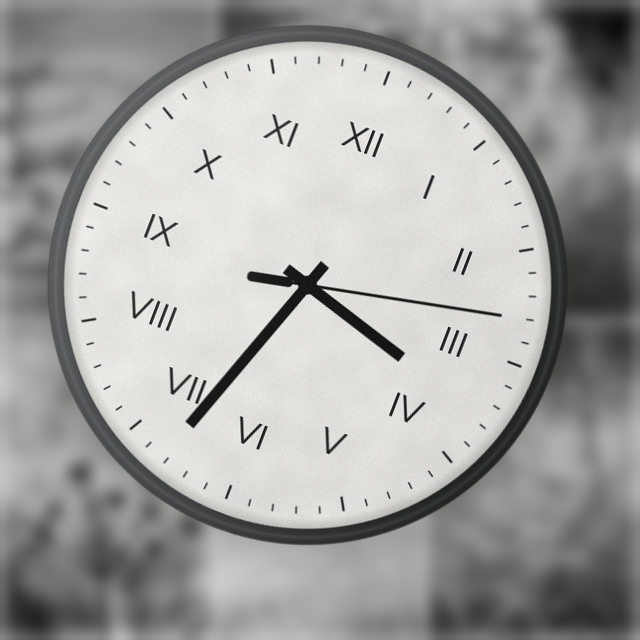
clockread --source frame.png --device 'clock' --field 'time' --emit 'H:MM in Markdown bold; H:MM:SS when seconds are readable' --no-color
**3:33:13**
